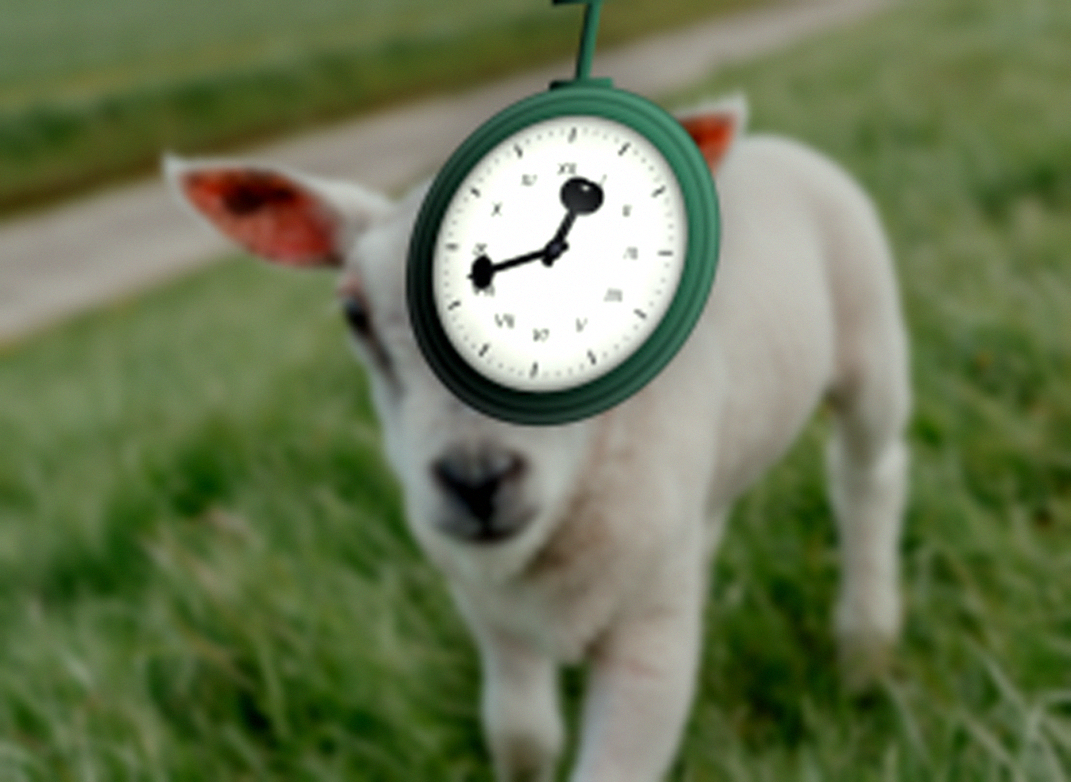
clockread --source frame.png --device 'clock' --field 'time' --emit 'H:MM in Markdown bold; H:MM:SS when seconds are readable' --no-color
**12:42**
